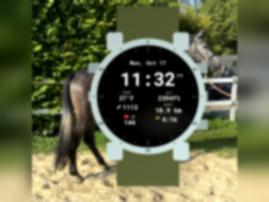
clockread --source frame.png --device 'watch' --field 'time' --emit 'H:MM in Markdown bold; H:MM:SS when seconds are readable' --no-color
**11:32**
